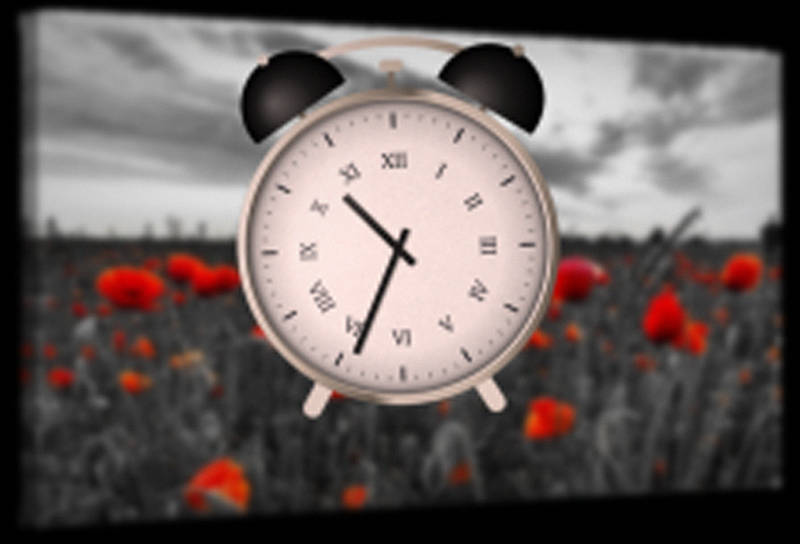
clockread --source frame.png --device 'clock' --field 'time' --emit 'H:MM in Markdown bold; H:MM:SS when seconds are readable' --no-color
**10:34**
